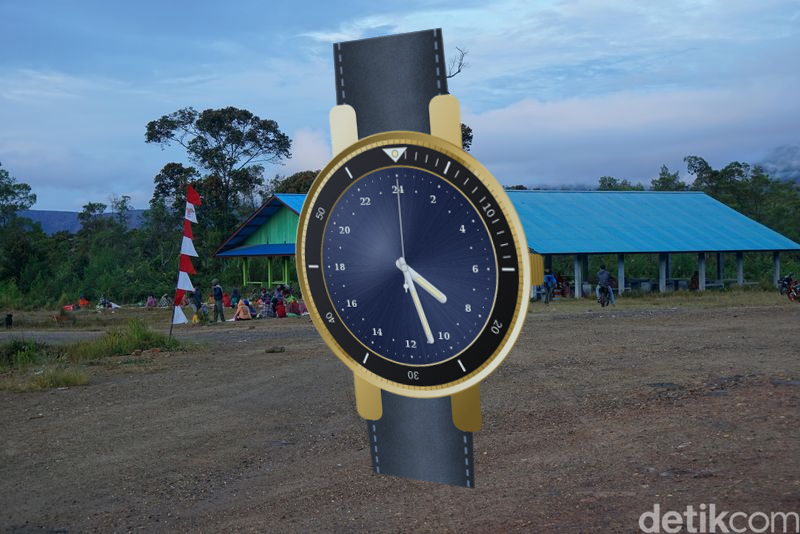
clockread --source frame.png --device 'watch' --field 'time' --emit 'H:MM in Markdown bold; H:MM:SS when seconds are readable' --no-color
**8:27:00**
